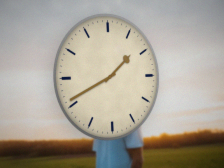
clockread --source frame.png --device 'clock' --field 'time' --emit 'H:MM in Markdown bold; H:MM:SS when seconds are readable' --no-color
**1:41**
